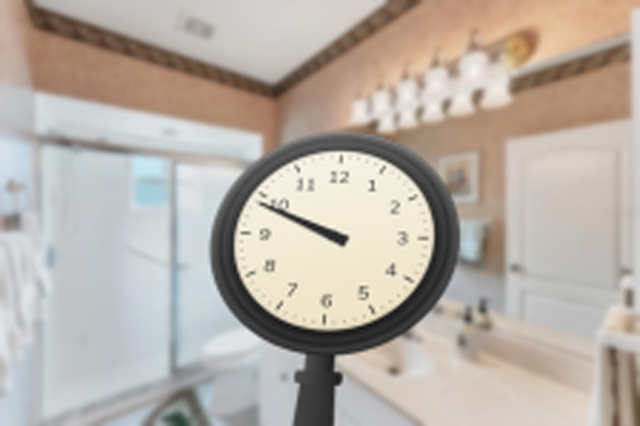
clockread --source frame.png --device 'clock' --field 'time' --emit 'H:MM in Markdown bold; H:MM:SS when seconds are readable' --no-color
**9:49**
